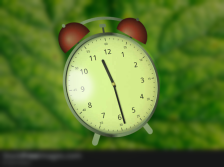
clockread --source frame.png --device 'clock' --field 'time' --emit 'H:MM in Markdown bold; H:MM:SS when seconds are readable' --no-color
**11:29**
